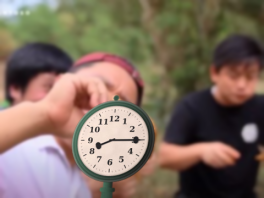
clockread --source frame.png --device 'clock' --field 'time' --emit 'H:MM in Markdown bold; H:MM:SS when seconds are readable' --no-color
**8:15**
